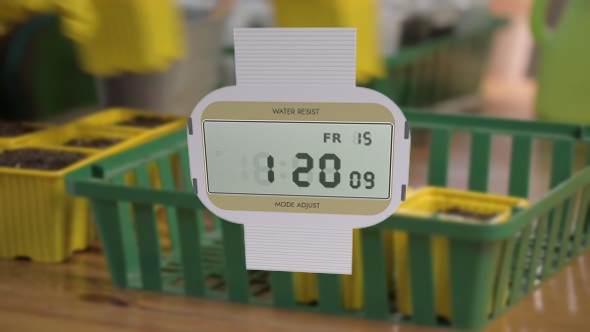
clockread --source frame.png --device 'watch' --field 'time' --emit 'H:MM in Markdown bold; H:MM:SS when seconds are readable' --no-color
**1:20:09**
